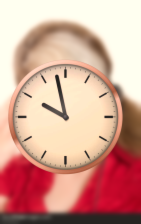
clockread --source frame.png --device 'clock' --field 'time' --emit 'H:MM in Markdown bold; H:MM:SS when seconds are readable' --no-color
**9:58**
